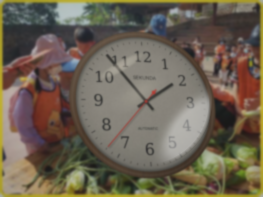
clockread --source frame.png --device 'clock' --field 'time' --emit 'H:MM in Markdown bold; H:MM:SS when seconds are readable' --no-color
**1:53:37**
